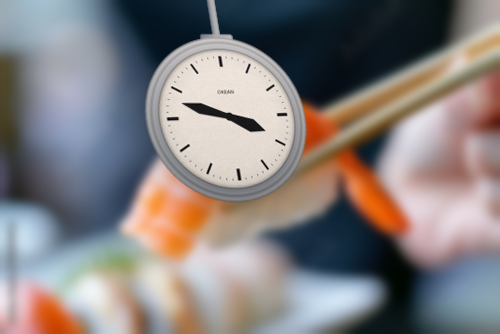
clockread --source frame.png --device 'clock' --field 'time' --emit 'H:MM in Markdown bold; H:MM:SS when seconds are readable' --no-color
**3:48**
